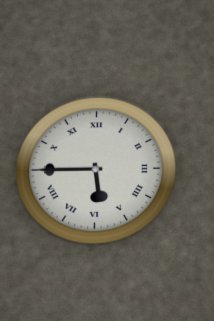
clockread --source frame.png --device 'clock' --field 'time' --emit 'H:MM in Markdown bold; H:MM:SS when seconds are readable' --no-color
**5:45**
